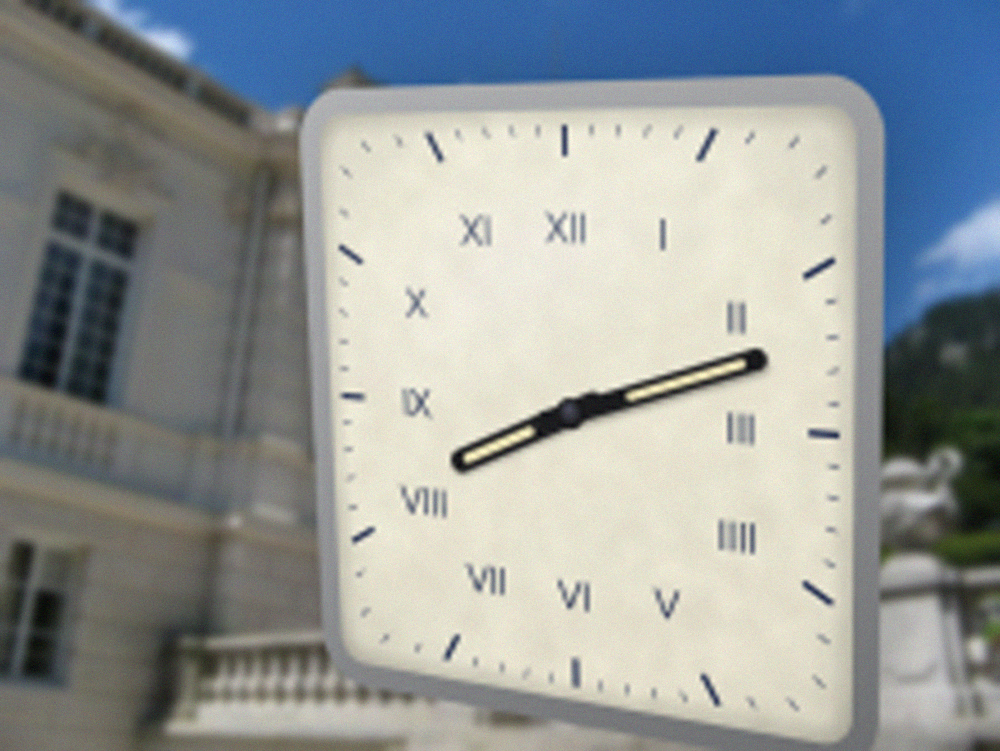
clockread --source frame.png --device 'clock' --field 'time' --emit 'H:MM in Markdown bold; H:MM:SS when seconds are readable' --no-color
**8:12**
